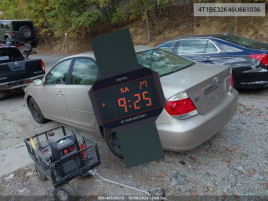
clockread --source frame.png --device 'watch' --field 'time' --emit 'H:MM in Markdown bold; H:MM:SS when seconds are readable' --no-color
**9:25**
